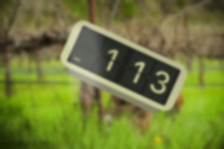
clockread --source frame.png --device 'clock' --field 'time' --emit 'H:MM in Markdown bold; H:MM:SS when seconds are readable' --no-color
**1:13**
